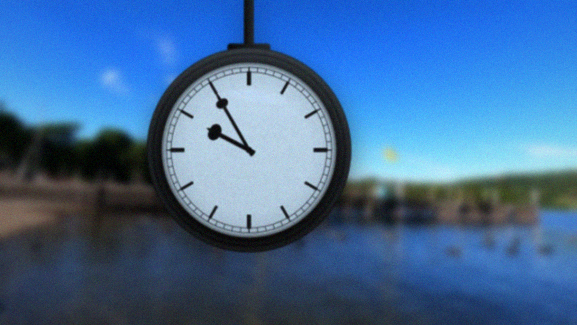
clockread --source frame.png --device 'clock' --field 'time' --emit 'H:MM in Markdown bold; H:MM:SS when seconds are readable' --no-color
**9:55**
